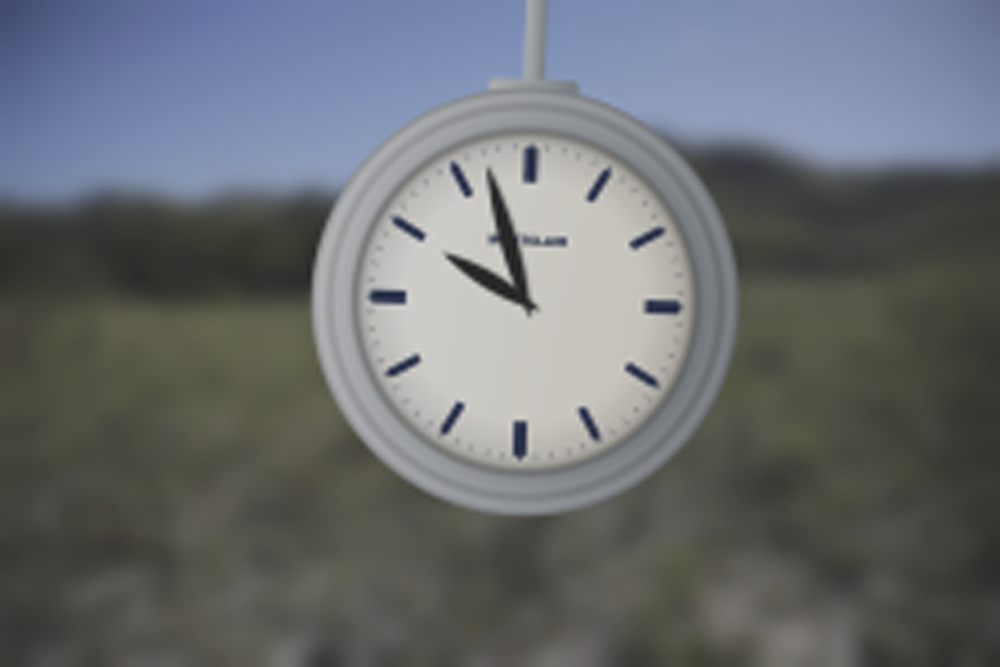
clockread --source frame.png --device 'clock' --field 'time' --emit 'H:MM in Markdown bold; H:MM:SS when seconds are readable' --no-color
**9:57**
